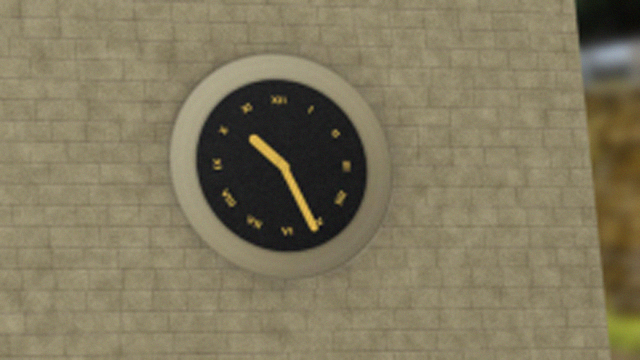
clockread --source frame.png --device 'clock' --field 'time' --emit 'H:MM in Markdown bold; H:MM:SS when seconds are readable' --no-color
**10:26**
